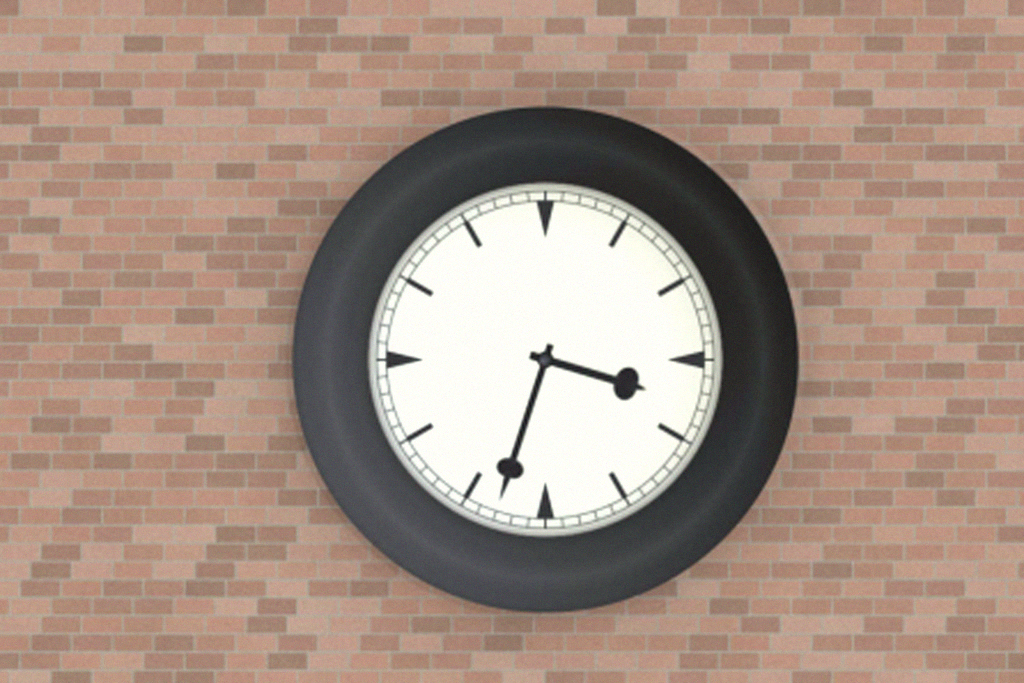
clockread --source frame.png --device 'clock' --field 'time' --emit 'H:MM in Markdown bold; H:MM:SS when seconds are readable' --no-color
**3:33**
